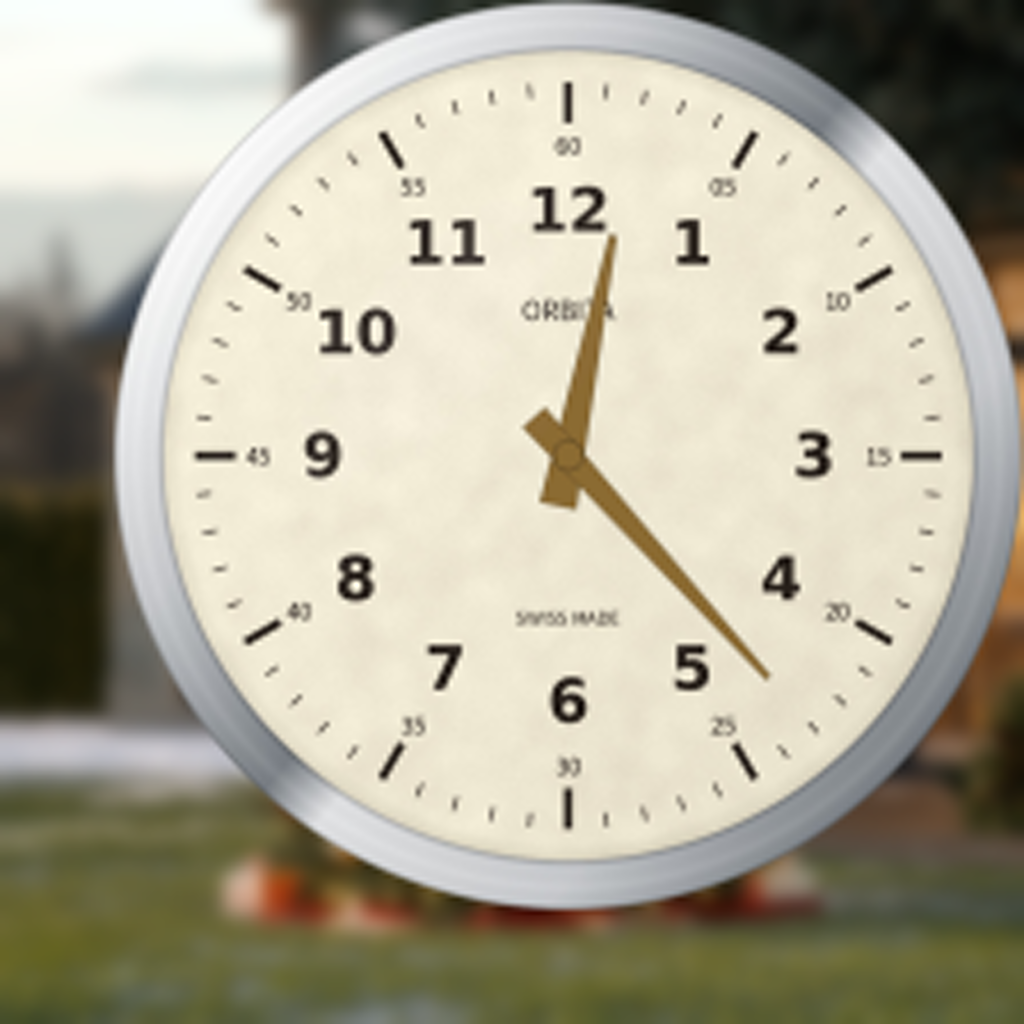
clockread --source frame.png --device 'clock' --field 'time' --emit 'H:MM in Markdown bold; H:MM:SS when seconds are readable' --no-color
**12:23**
